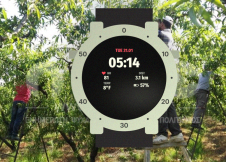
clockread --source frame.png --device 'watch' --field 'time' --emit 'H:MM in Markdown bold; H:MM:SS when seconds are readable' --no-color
**5:14**
